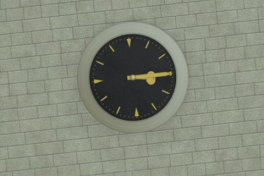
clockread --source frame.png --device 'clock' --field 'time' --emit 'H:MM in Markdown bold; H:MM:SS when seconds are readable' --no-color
**3:15**
